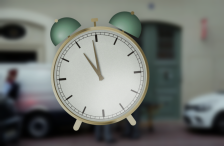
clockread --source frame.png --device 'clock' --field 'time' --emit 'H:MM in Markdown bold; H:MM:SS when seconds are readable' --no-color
**10:59**
